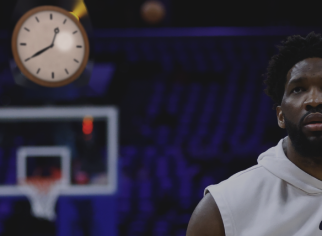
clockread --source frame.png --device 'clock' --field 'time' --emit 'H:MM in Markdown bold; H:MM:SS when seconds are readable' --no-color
**12:40**
